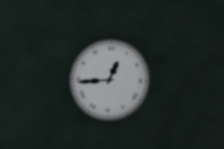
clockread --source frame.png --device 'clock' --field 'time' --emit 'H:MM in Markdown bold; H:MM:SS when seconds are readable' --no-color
**12:44**
